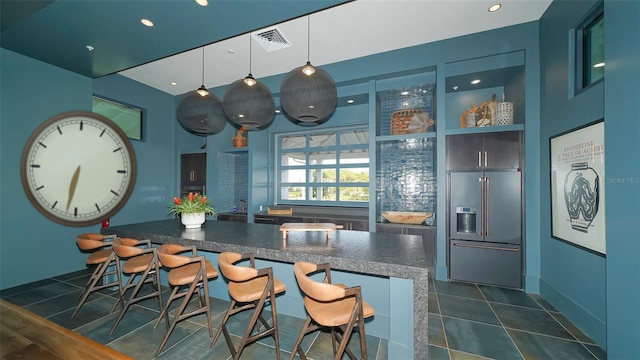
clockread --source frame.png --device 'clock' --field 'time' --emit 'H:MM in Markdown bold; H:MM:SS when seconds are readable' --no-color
**6:32**
